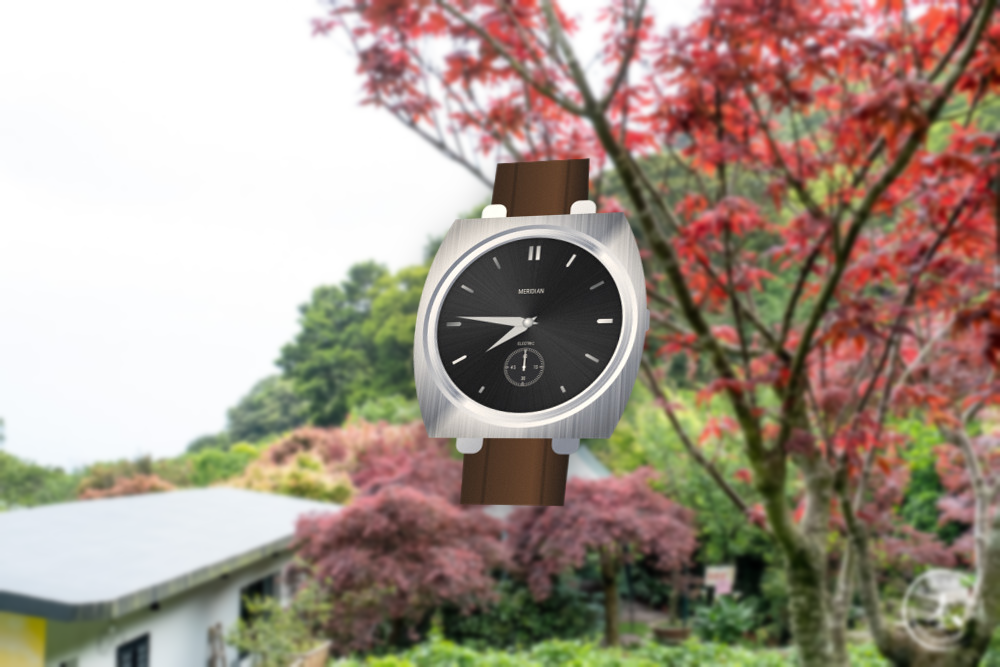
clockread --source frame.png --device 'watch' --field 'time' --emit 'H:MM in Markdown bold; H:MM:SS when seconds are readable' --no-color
**7:46**
